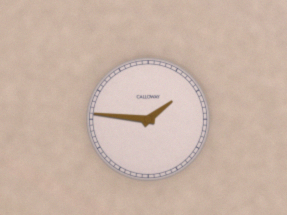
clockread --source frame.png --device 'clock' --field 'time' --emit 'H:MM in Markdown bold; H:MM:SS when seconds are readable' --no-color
**1:46**
